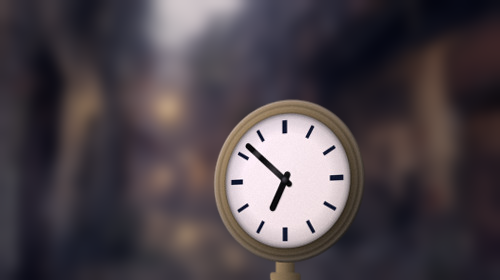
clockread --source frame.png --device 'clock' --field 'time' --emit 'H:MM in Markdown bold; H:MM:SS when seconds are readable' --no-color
**6:52**
